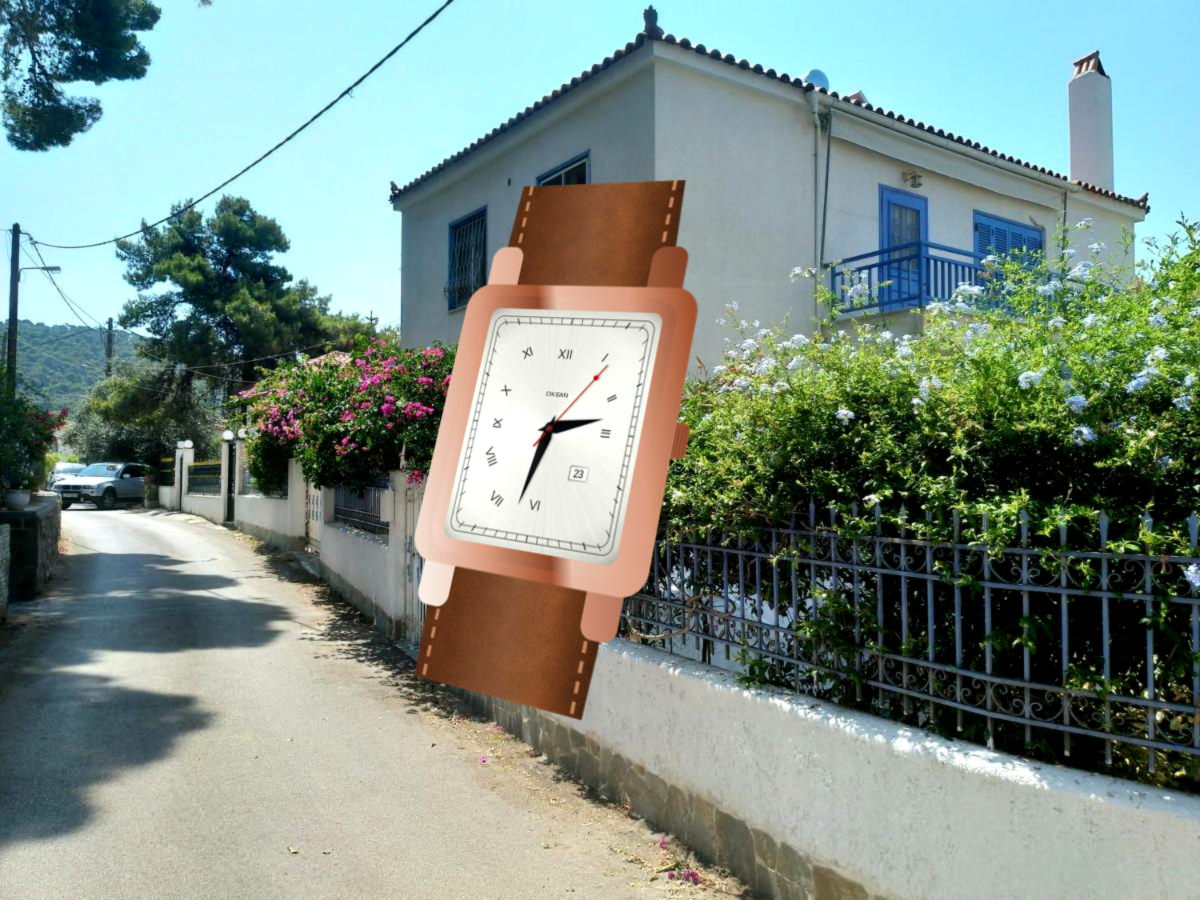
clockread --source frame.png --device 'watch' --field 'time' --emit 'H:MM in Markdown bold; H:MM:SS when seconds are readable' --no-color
**2:32:06**
